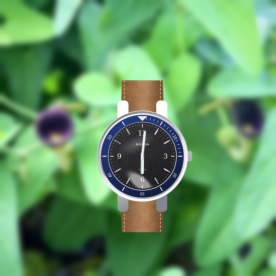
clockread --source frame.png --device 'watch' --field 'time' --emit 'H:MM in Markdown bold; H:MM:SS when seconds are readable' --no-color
**6:01**
